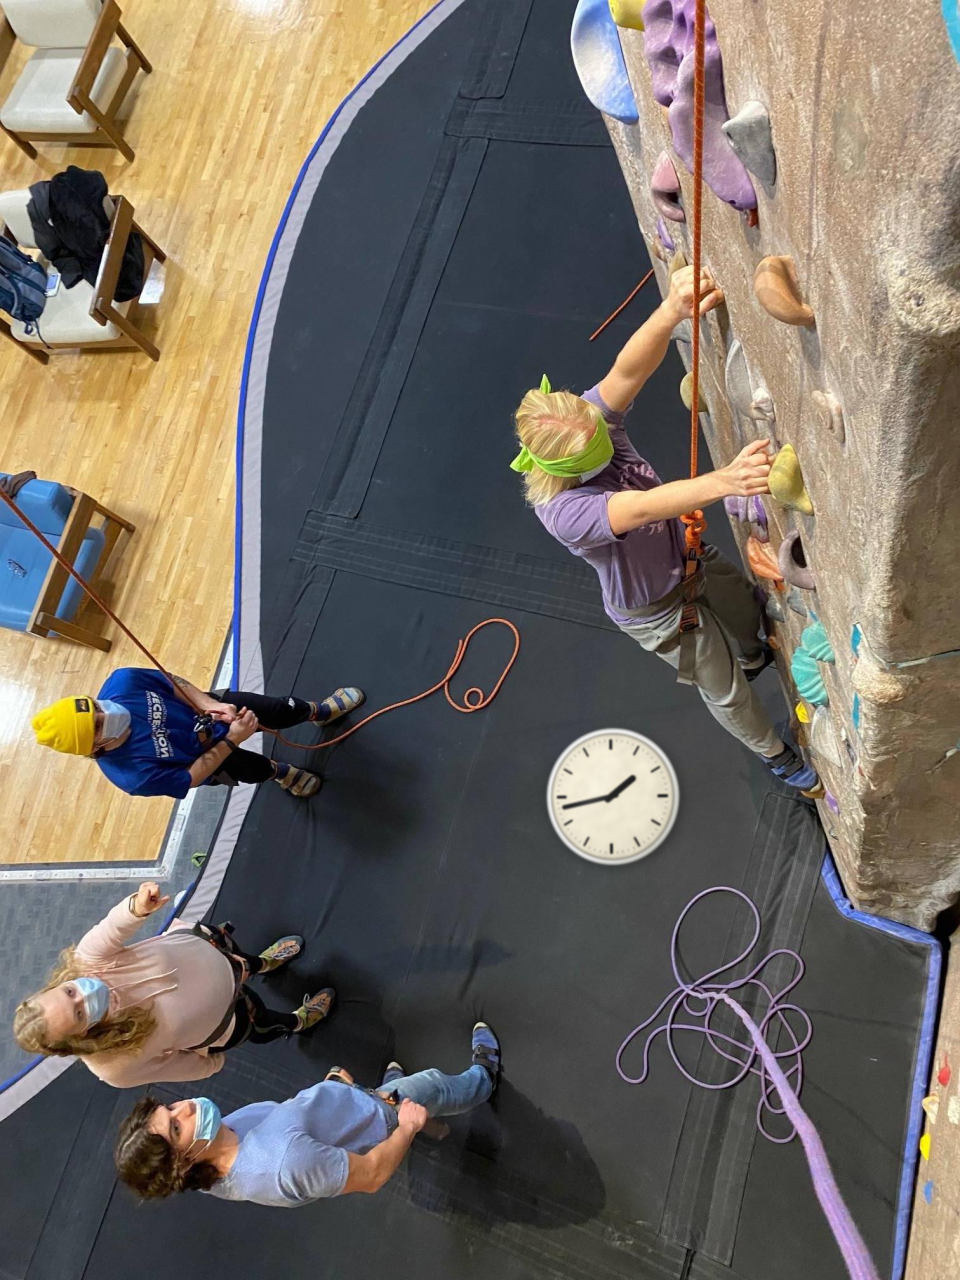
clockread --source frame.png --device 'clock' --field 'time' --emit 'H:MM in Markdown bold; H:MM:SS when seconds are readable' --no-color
**1:43**
